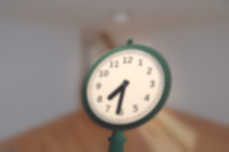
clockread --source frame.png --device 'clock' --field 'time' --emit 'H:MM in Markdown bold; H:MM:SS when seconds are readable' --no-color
**7:31**
